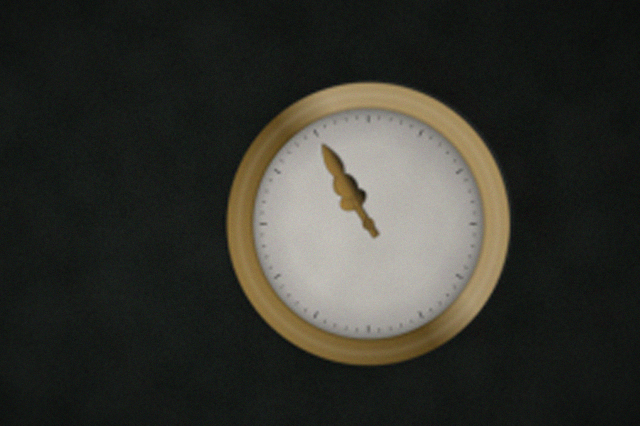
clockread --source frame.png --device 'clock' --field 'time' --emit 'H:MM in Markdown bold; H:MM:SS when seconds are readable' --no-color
**10:55**
